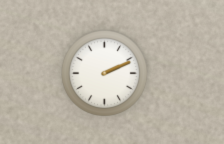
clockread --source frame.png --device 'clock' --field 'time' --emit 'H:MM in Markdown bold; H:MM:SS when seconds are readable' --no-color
**2:11**
